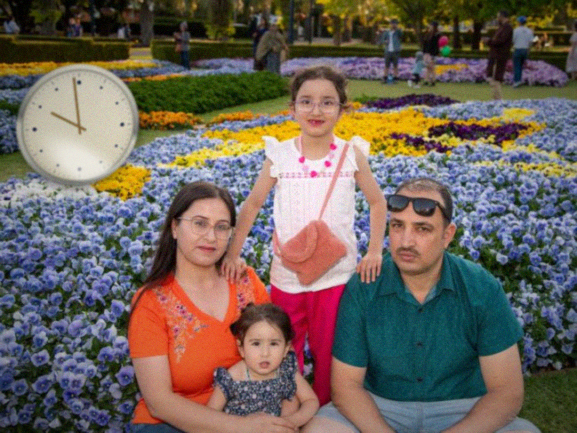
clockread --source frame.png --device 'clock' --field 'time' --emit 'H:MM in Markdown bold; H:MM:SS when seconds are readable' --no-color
**9:59**
